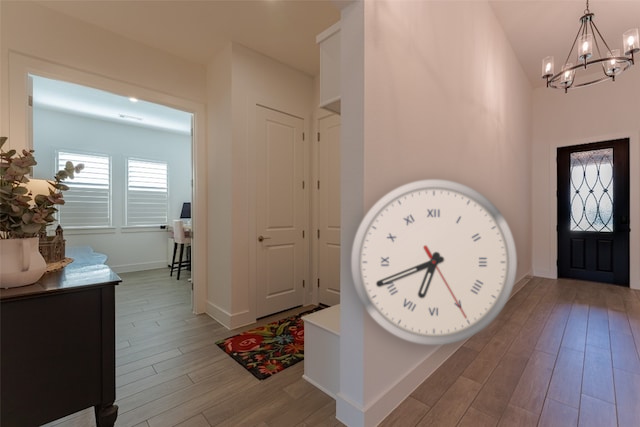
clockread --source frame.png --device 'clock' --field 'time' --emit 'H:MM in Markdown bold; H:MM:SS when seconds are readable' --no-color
**6:41:25**
